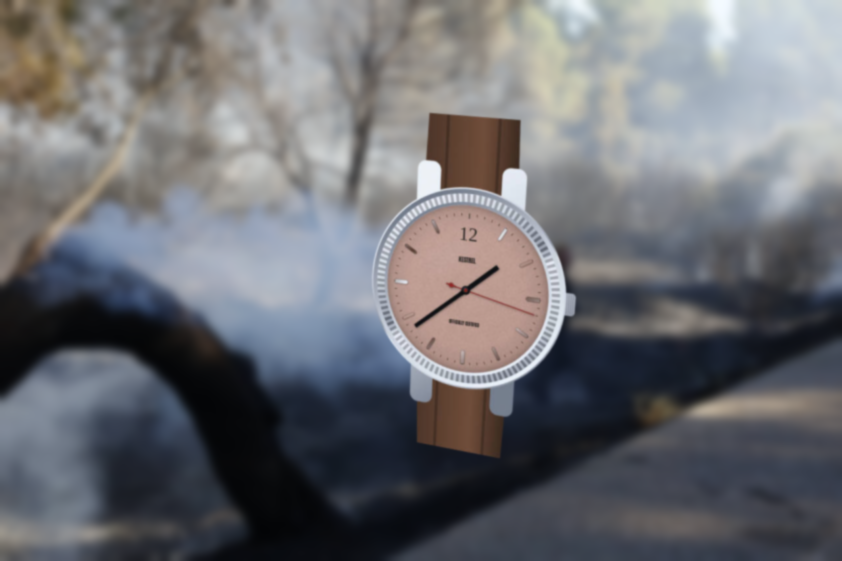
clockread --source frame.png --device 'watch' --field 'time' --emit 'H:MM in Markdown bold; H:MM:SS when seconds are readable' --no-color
**1:38:17**
